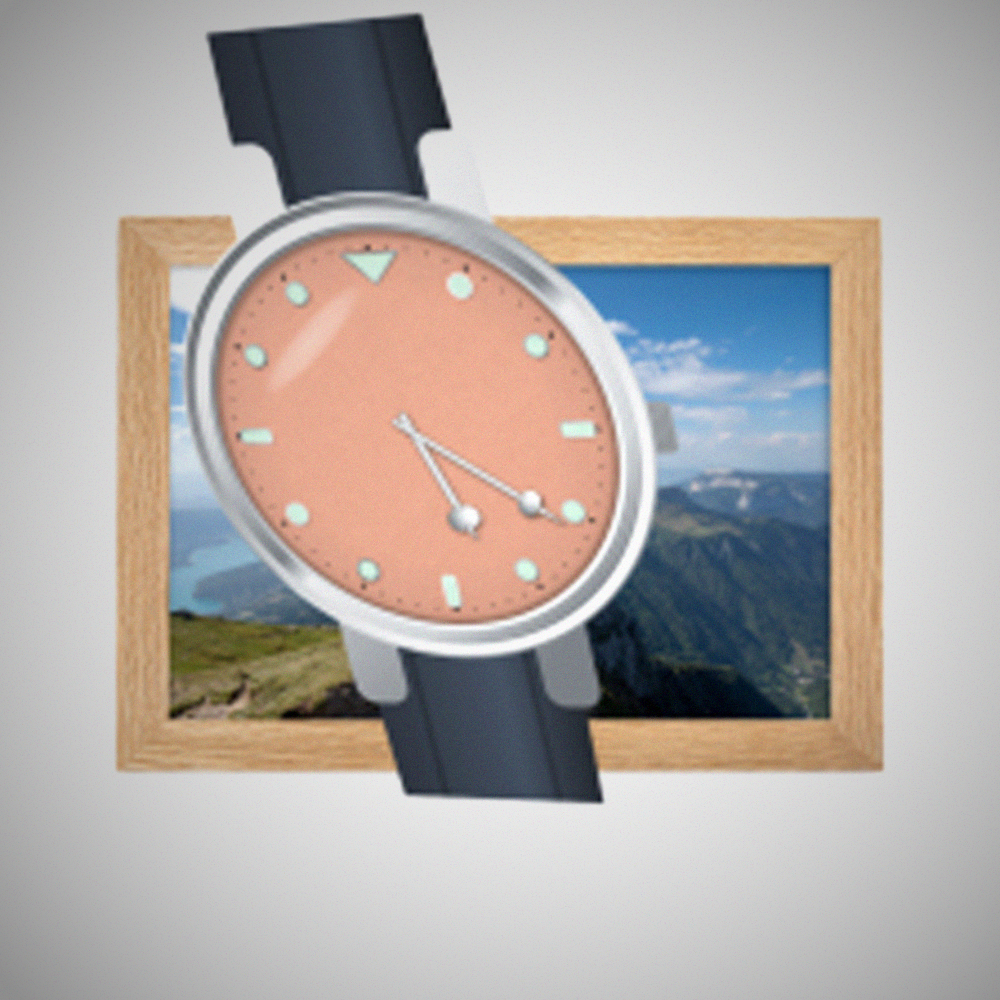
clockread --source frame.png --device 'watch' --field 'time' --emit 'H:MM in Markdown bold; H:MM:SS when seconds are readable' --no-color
**5:21**
